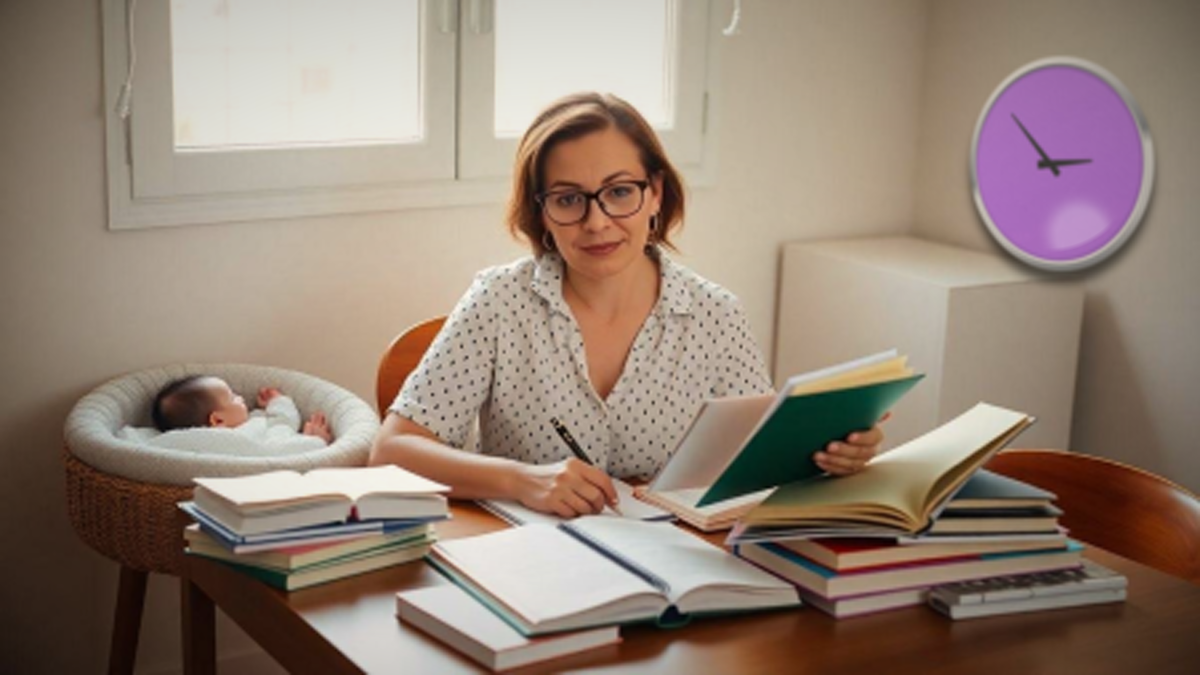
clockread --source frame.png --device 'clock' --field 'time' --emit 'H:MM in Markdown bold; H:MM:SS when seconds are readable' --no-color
**2:53**
